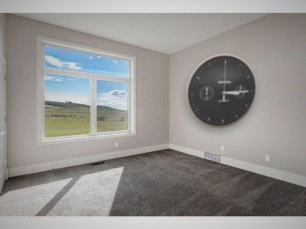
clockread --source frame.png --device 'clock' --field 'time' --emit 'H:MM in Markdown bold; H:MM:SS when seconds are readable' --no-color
**3:15**
